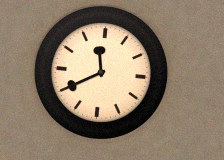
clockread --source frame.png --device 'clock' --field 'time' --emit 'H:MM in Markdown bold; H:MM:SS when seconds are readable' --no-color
**11:40**
